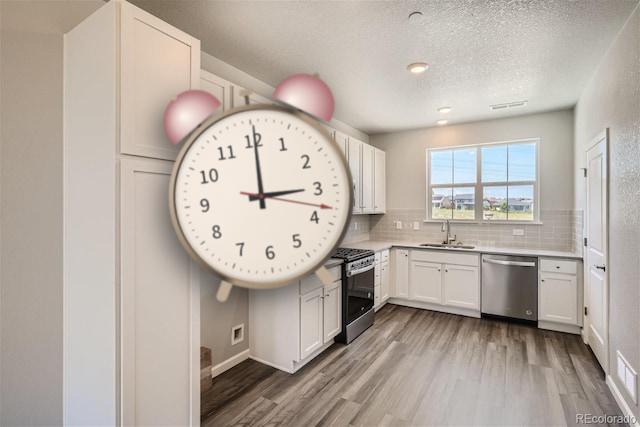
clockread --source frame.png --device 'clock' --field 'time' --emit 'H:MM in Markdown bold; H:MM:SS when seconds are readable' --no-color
**3:00:18**
